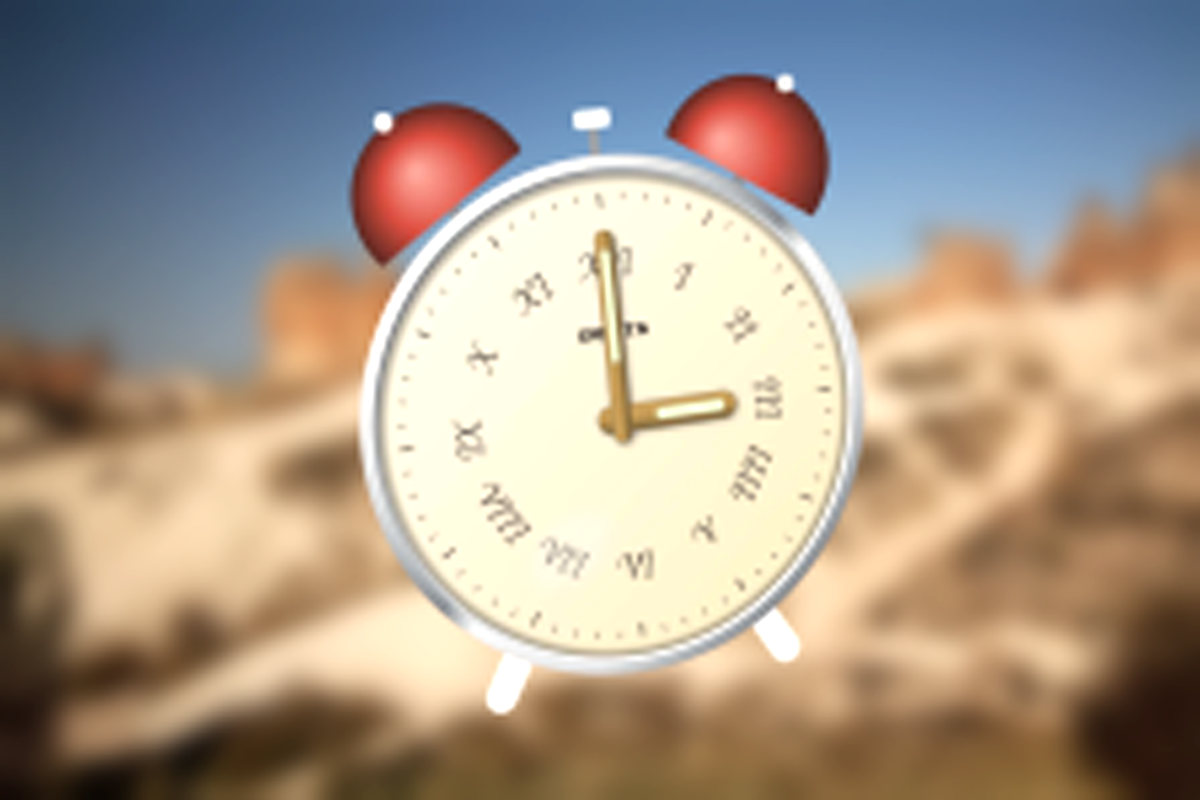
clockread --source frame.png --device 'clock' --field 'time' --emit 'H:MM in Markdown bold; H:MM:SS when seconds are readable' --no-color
**3:00**
